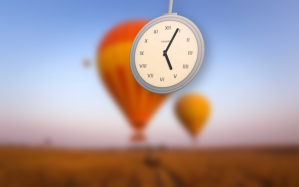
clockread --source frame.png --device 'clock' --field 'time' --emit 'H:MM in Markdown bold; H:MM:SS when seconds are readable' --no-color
**5:04**
